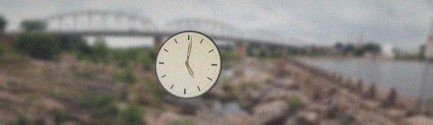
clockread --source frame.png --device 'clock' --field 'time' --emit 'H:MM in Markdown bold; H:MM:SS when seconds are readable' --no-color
**5:01**
